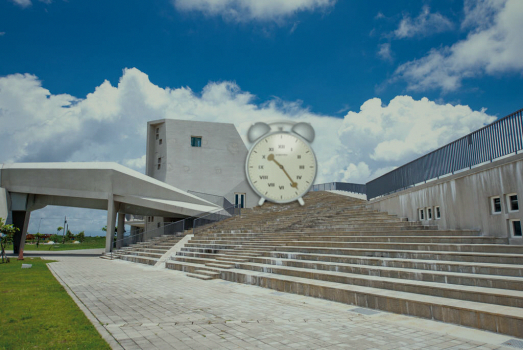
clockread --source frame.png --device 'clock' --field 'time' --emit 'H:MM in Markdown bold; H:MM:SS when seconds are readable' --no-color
**10:24**
